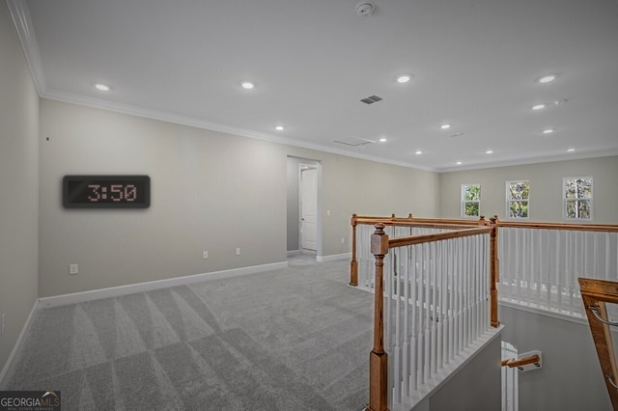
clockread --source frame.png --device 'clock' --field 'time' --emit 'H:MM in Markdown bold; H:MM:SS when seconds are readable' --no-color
**3:50**
